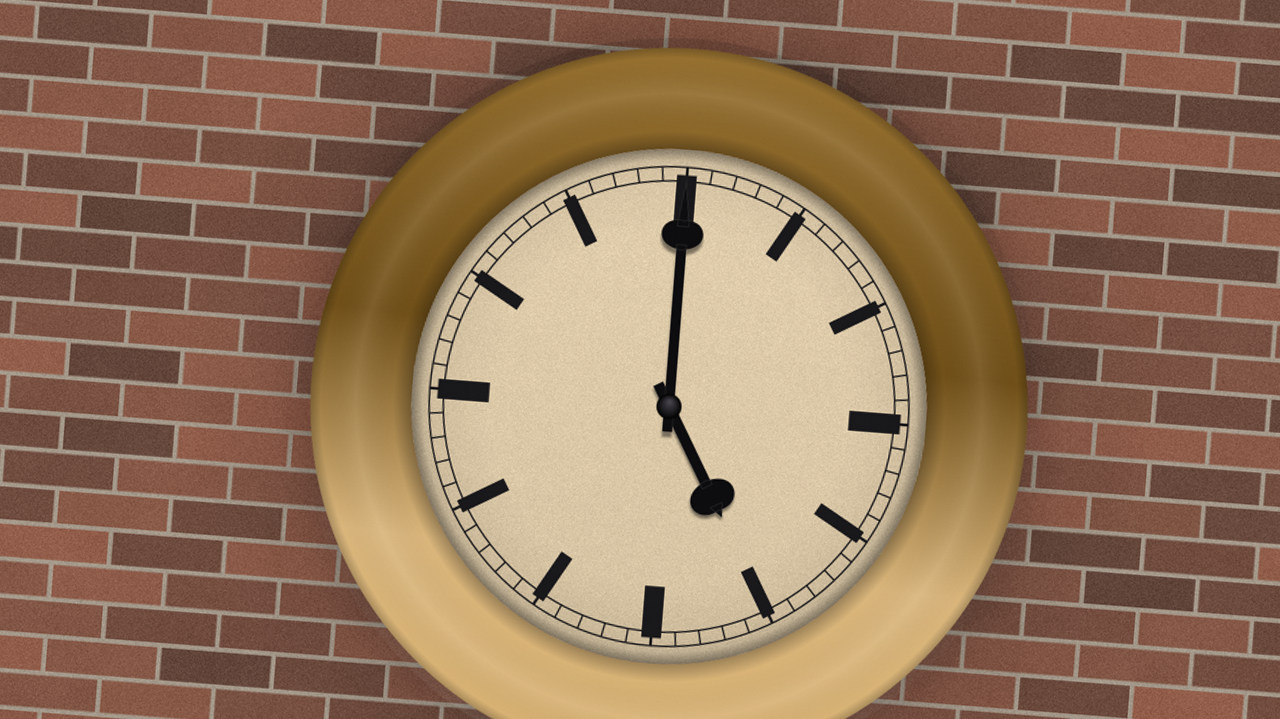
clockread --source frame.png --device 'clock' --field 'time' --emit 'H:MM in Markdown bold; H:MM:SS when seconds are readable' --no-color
**5:00**
